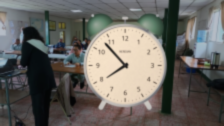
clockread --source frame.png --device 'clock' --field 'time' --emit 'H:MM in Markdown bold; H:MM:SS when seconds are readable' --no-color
**7:53**
